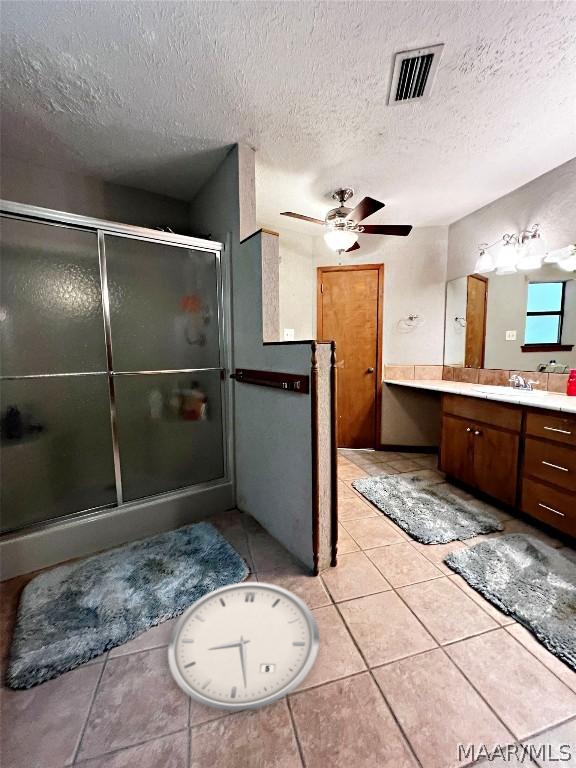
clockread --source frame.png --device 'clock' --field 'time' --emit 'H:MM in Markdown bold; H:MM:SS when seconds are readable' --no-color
**8:28**
